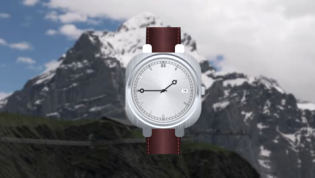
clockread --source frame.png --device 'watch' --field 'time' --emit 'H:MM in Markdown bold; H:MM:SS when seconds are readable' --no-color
**1:45**
